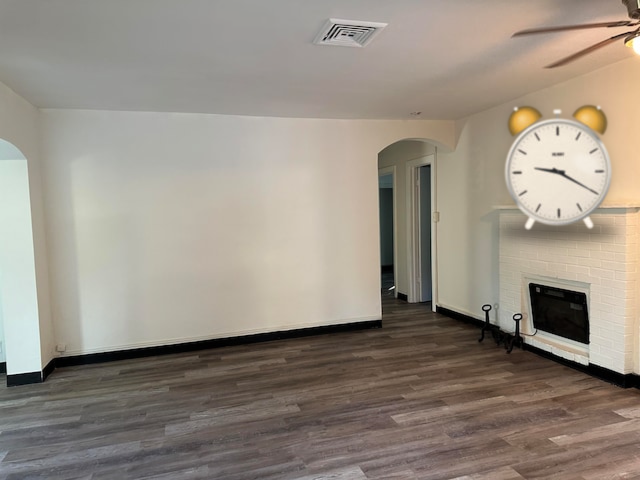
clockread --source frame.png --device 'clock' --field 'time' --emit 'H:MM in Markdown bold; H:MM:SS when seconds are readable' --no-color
**9:20**
